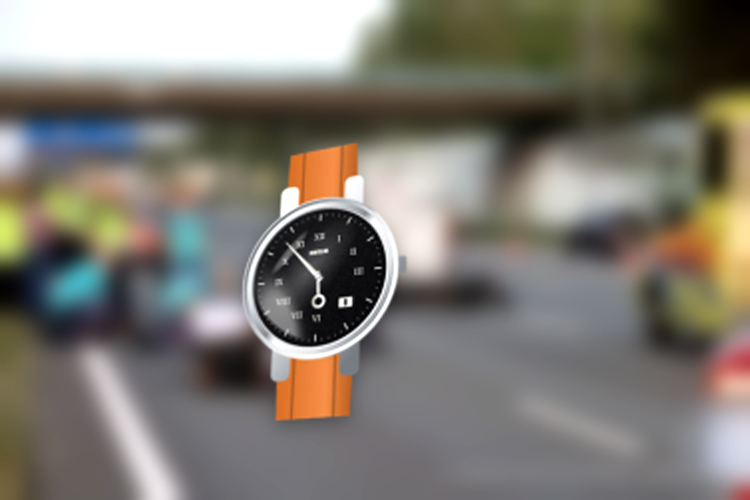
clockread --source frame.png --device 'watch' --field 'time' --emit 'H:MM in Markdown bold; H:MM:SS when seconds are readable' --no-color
**5:53**
